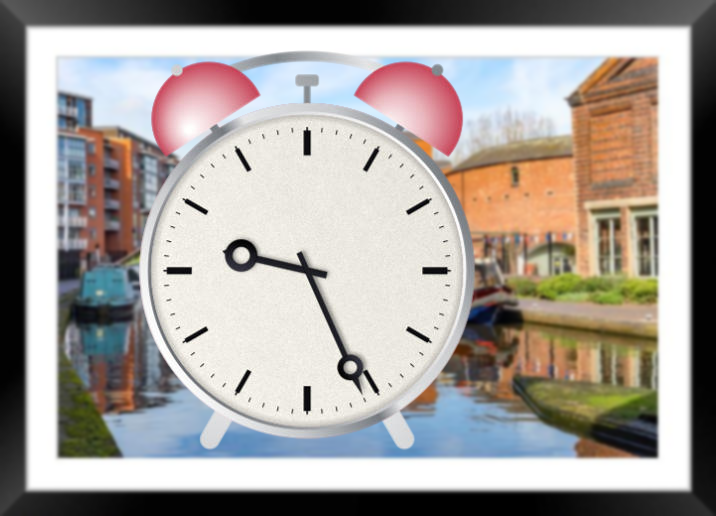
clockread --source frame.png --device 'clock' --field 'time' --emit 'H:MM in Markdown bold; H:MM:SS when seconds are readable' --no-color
**9:26**
